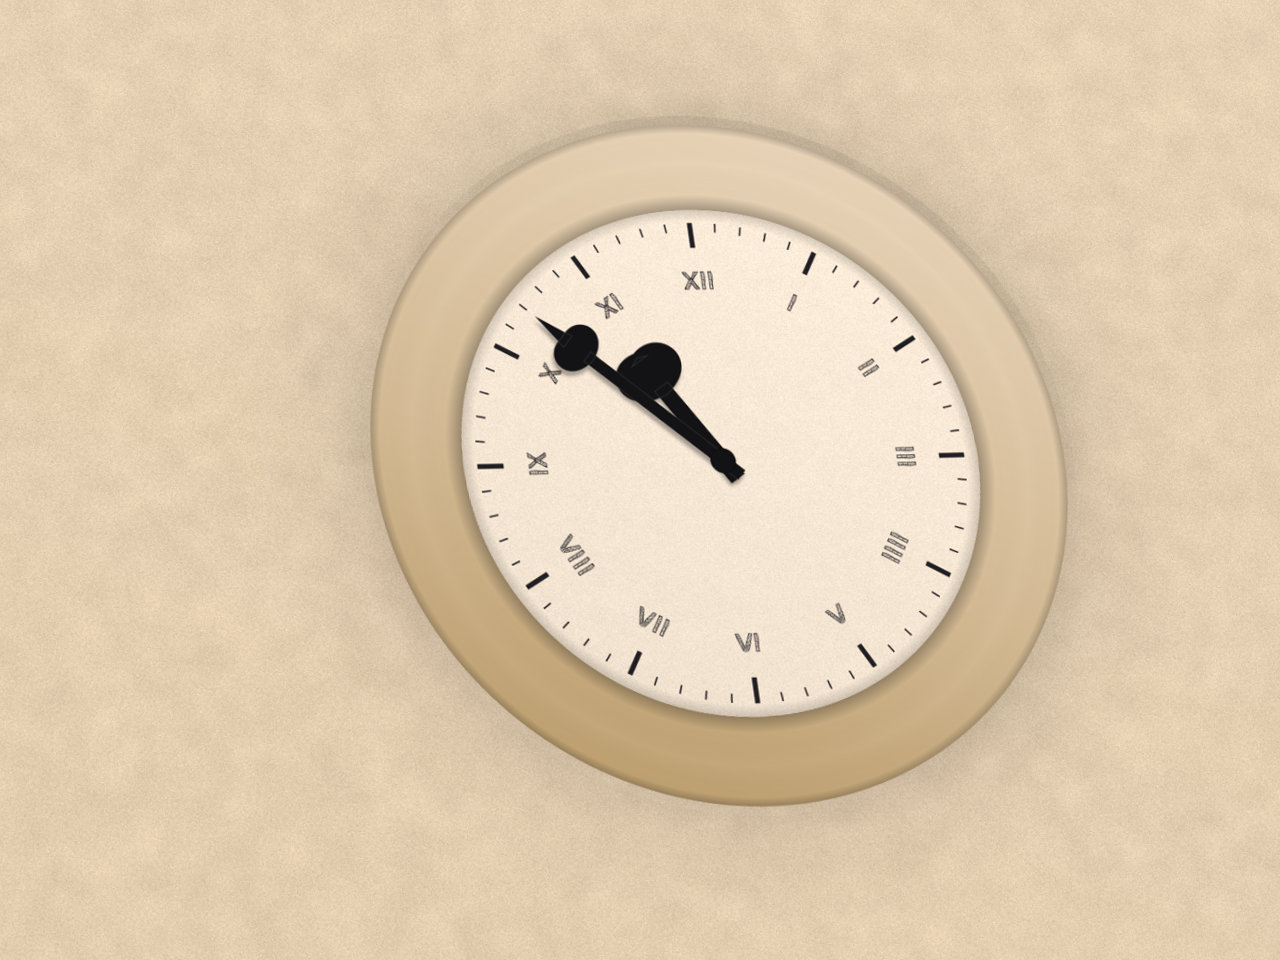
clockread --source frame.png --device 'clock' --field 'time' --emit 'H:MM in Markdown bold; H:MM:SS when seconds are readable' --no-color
**10:52**
